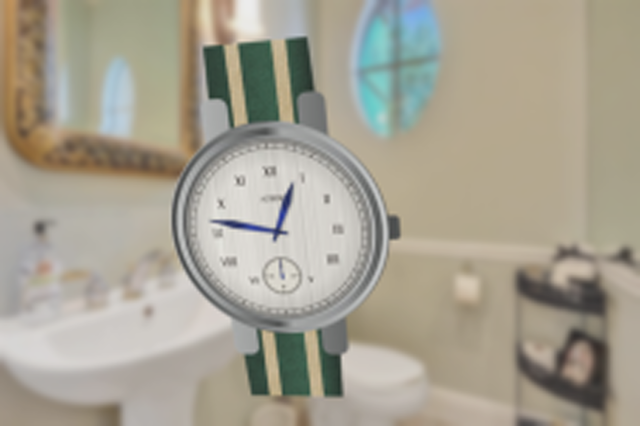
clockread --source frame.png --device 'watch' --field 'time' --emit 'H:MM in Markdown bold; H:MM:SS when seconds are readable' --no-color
**12:47**
